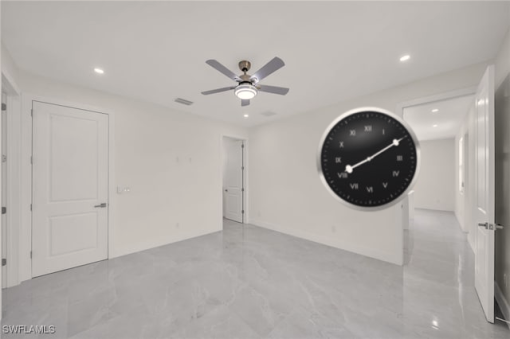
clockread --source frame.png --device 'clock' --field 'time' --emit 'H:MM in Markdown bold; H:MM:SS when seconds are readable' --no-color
**8:10**
